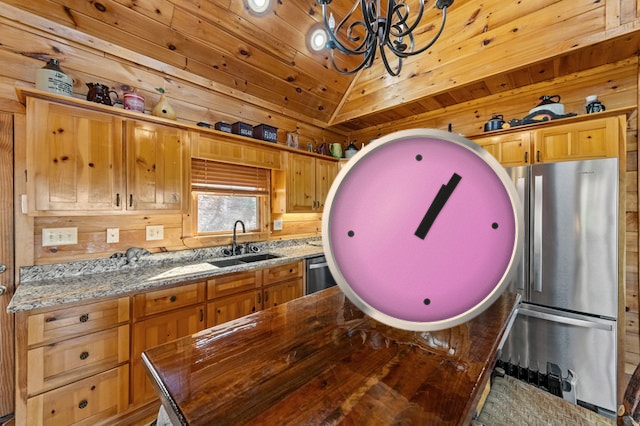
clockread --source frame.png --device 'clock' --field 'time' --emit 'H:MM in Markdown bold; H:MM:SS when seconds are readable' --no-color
**1:06**
